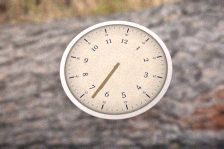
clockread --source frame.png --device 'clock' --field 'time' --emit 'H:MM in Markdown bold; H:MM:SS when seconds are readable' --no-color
**6:33**
